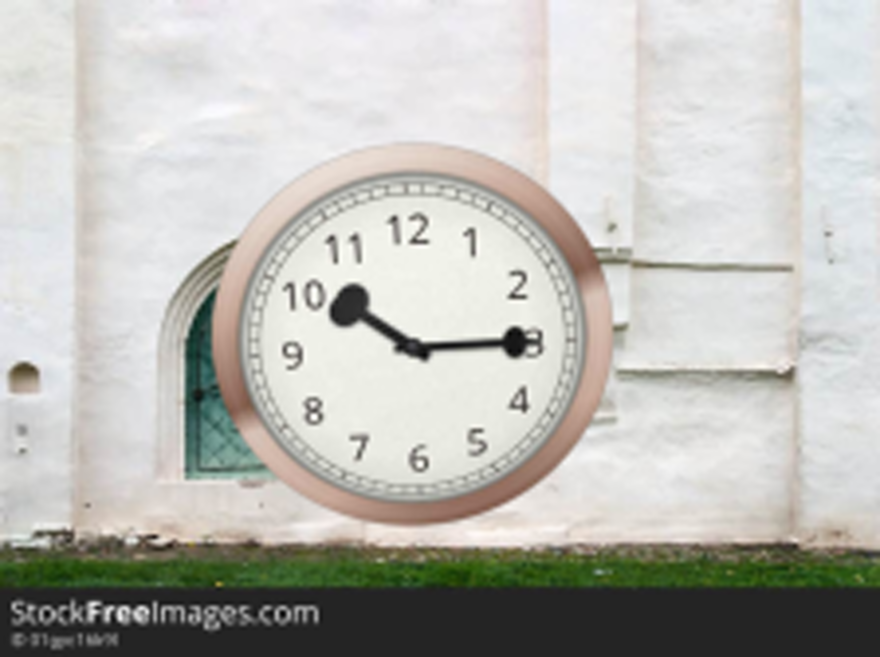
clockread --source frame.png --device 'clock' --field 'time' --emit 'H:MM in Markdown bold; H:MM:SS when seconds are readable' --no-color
**10:15**
